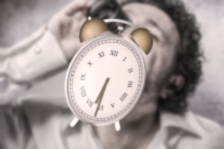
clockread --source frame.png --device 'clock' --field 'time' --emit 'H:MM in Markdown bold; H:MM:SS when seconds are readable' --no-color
**6:31**
